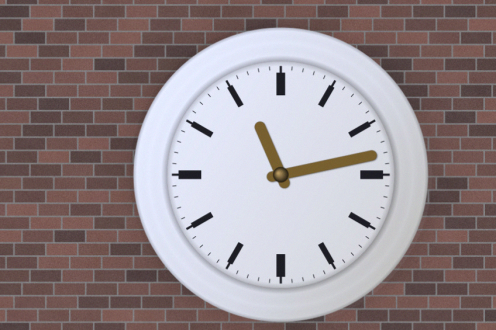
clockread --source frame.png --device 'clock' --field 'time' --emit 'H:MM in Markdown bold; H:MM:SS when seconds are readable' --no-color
**11:13**
